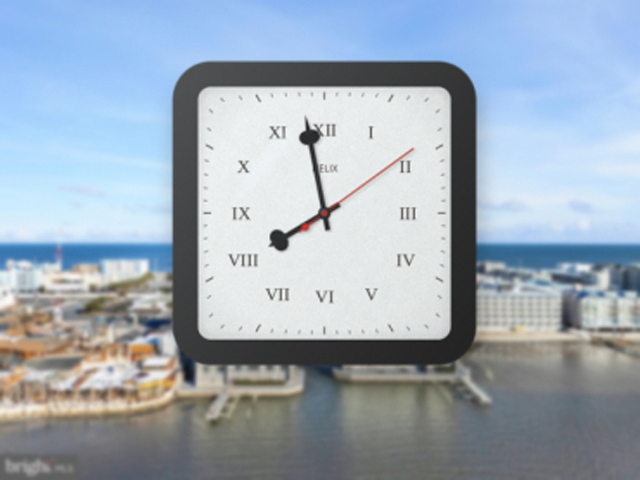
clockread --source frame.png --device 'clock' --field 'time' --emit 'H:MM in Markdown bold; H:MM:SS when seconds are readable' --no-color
**7:58:09**
